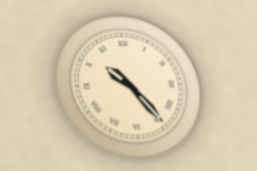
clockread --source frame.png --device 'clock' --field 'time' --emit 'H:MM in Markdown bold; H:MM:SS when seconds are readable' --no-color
**10:24**
